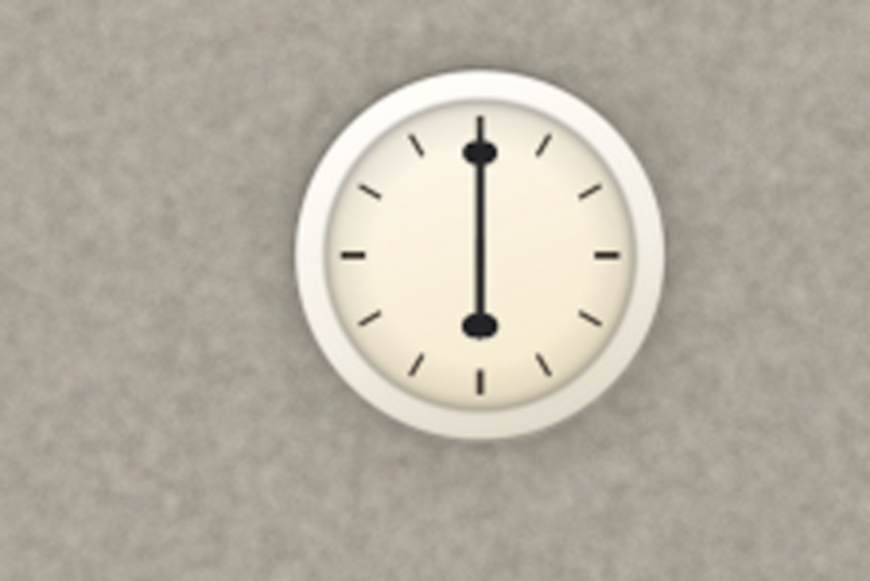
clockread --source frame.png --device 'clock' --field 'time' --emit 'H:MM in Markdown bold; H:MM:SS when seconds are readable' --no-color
**6:00**
